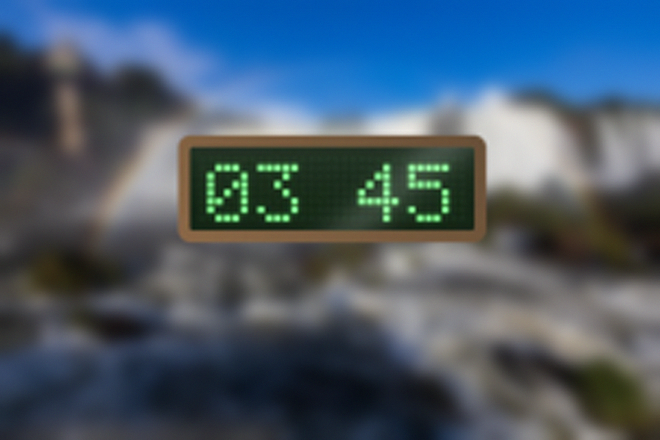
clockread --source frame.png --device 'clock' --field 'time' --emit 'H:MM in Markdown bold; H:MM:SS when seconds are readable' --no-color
**3:45**
